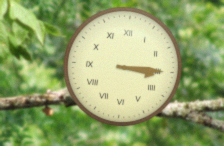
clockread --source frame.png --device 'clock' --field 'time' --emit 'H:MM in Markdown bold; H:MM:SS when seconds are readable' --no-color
**3:15**
